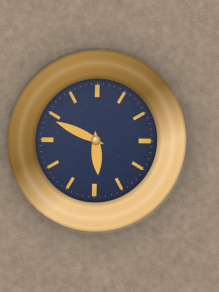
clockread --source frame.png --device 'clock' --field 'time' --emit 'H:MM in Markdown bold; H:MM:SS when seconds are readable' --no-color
**5:49**
